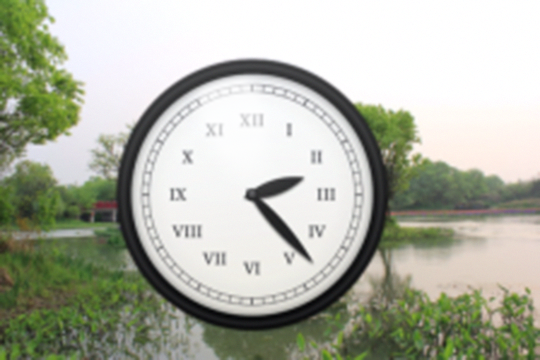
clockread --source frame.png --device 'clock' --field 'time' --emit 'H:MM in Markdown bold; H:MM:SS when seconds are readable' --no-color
**2:23**
